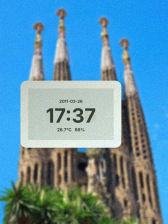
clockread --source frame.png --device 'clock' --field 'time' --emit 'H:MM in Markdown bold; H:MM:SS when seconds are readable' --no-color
**17:37**
